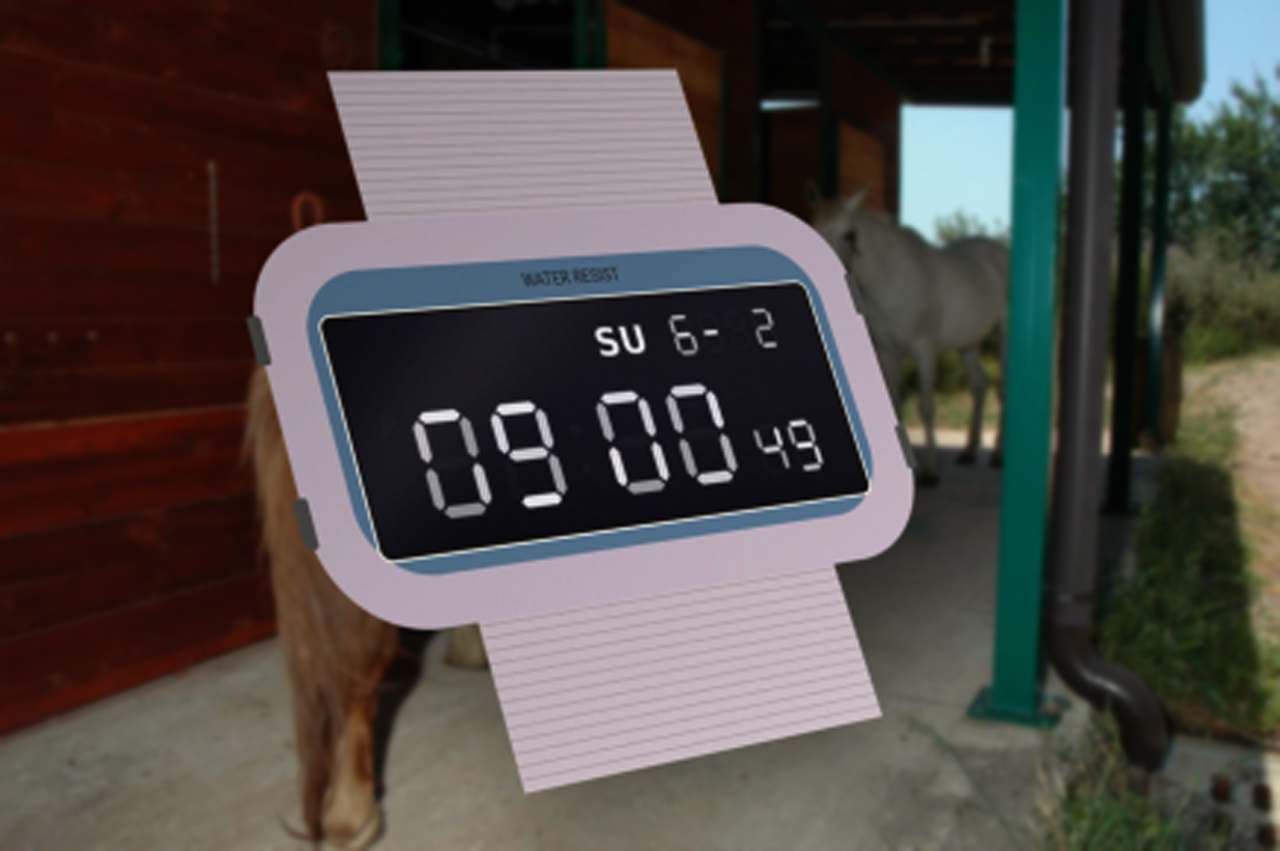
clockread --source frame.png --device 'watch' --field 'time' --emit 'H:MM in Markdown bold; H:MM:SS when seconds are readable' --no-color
**9:00:49**
